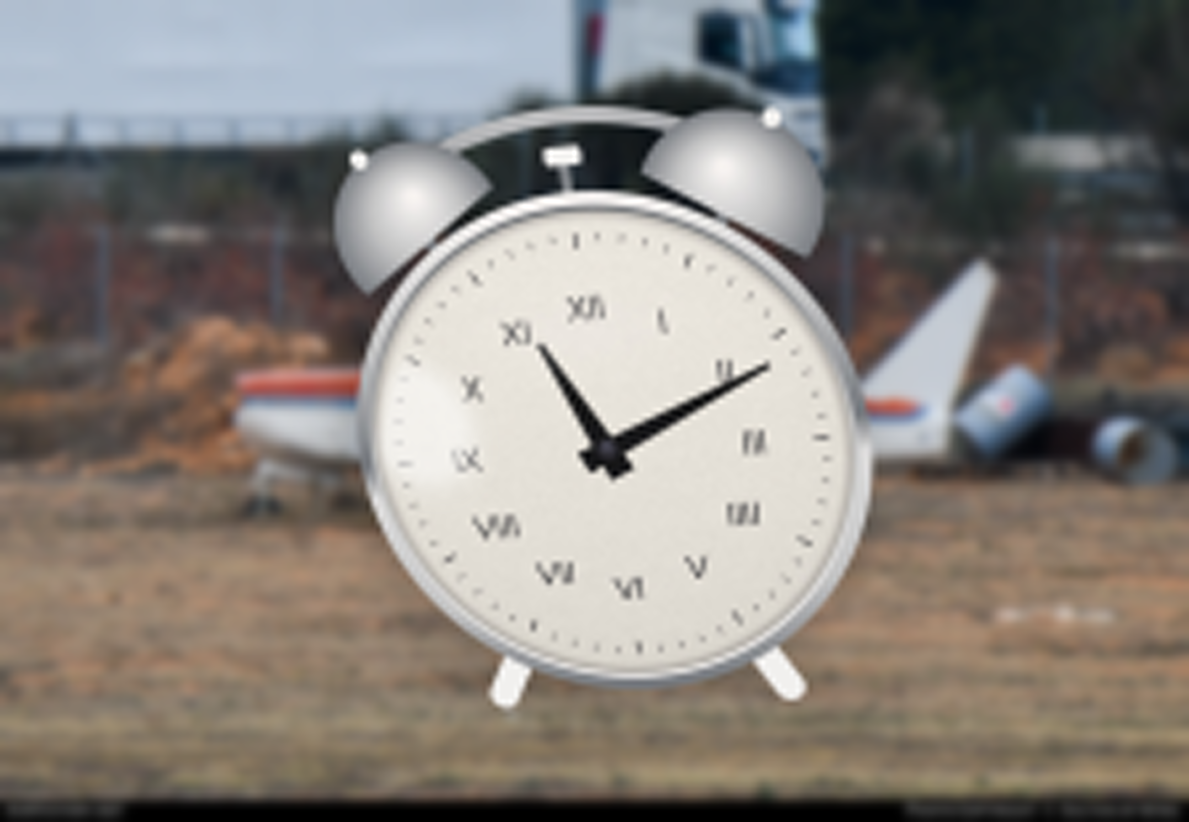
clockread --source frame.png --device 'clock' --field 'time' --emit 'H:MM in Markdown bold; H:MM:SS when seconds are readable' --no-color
**11:11**
